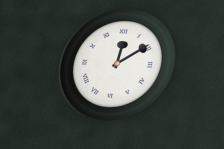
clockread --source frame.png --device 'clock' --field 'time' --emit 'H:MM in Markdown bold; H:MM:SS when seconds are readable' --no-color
**12:09**
